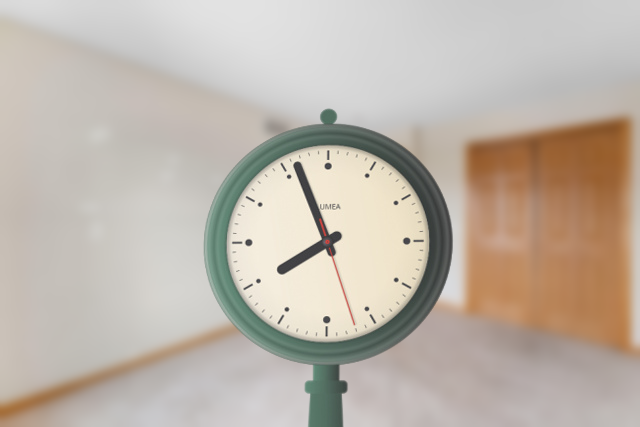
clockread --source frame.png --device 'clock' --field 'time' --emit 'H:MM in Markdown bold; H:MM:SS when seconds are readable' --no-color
**7:56:27**
